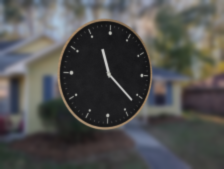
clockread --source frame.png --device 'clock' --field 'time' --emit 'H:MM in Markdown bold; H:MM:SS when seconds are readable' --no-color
**11:22**
